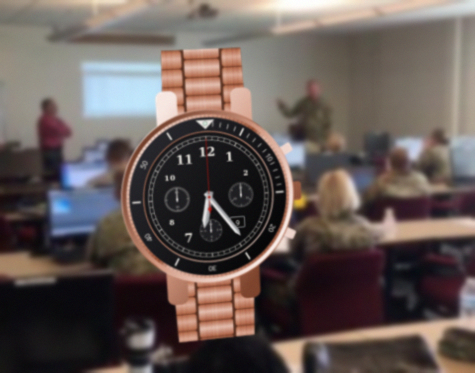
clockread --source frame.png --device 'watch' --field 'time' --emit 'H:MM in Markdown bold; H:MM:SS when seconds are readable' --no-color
**6:24**
